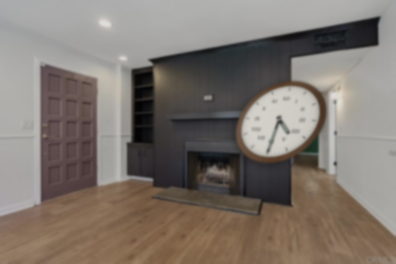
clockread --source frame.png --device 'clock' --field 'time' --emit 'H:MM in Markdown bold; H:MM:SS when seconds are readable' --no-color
**4:30**
